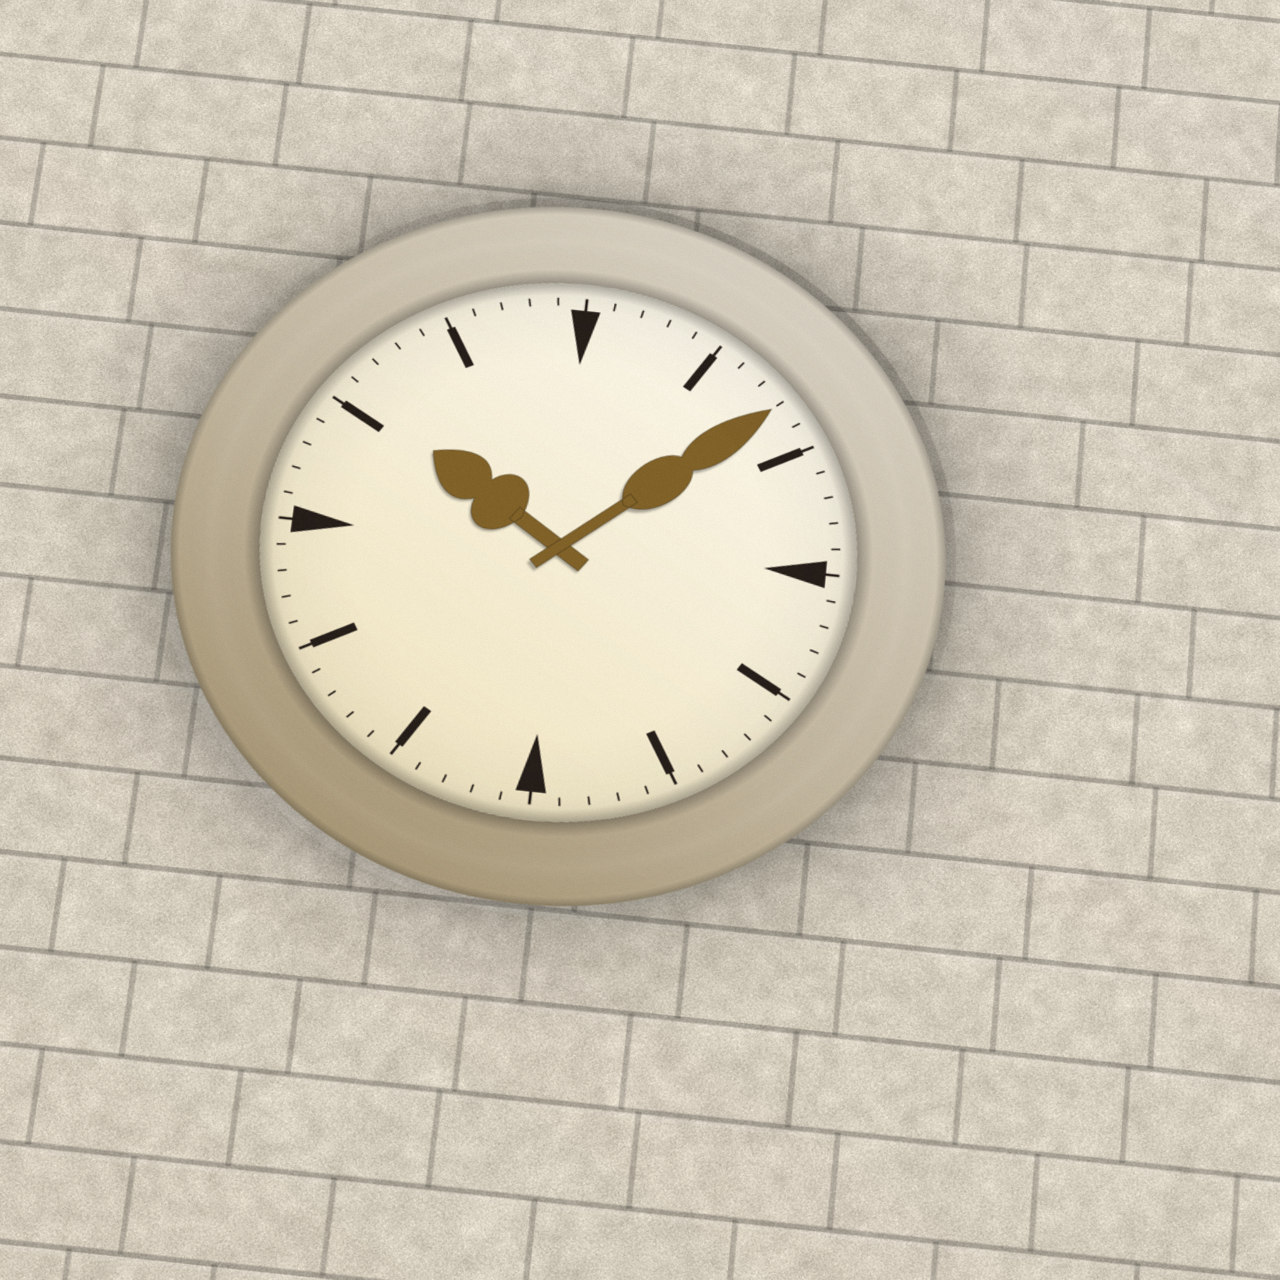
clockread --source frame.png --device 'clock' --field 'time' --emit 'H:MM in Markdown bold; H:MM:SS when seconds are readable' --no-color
**10:08**
